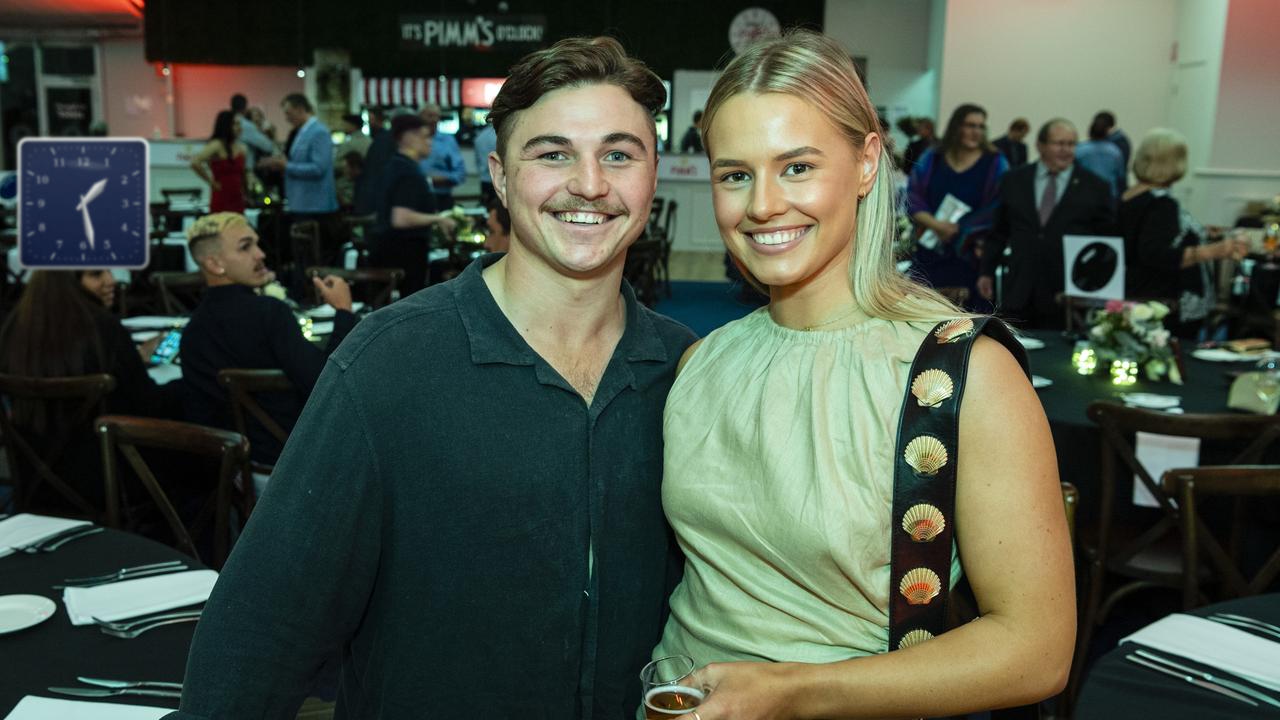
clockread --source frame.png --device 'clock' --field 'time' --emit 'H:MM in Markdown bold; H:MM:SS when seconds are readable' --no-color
**1:28**
